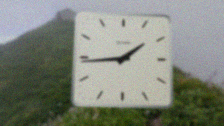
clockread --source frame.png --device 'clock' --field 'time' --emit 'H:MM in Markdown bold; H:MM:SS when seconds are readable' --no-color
**1:44**
